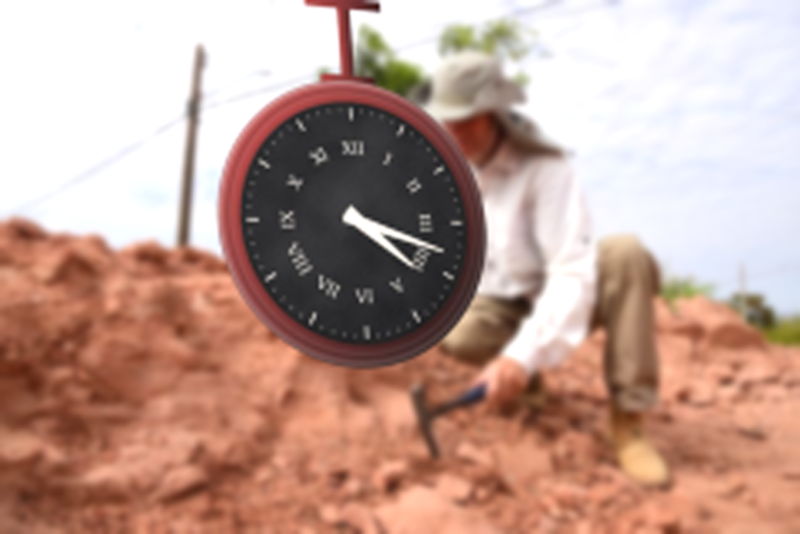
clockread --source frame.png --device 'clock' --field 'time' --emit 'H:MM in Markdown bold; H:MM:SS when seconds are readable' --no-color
**4:18**
